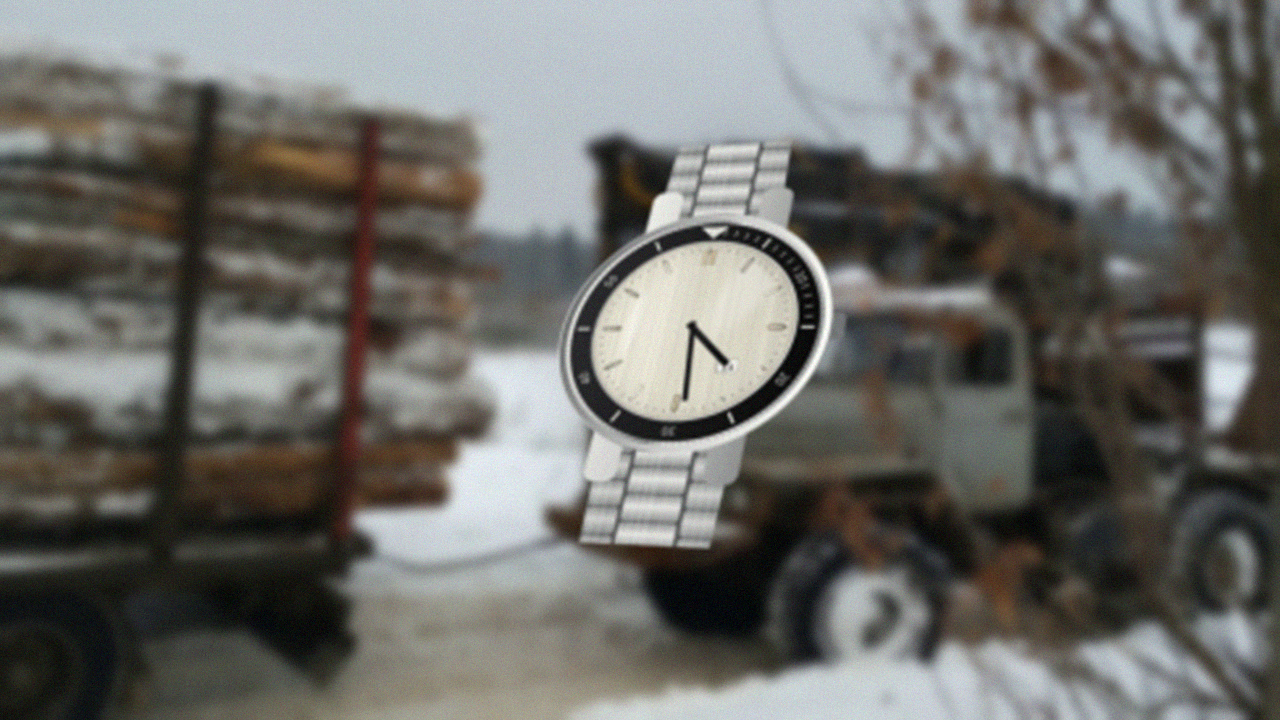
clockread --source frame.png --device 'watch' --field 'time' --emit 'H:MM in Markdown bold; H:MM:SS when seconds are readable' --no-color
**4:29**
